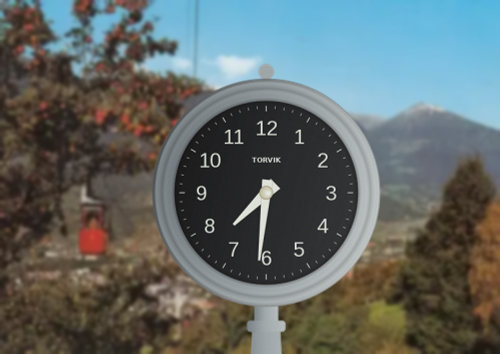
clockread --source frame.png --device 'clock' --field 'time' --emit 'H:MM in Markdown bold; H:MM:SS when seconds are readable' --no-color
**7:31**
